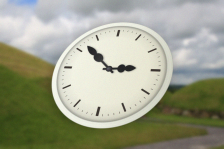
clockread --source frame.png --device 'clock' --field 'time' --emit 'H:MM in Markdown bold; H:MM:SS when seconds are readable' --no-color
**2:52**
